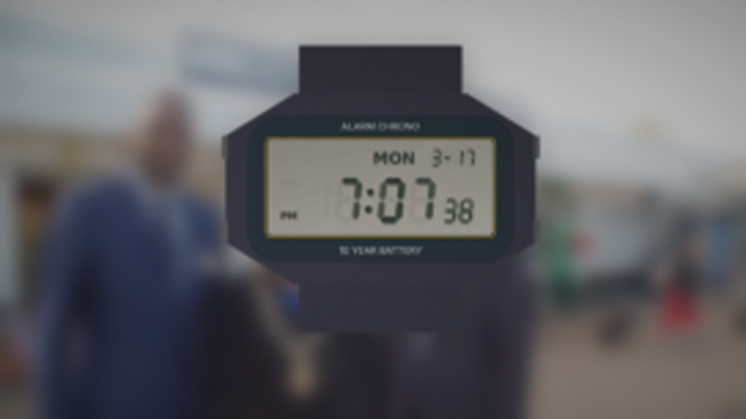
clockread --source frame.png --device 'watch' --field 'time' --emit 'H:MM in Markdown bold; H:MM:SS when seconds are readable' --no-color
**7:07:38**
